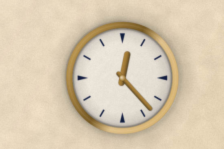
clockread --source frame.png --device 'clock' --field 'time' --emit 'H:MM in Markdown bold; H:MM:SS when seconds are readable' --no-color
**12:23**
